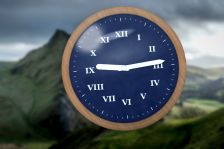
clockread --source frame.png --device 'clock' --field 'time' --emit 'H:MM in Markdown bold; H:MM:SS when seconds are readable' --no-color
**9:14**
